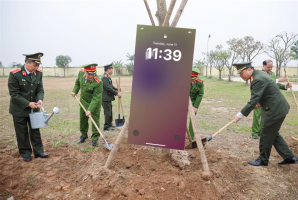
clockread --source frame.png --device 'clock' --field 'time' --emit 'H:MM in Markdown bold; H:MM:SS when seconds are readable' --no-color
**11:39**
